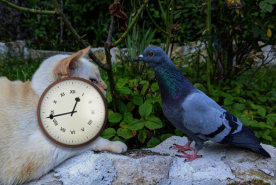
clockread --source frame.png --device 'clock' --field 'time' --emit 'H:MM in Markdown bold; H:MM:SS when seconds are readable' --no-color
**12:43**
